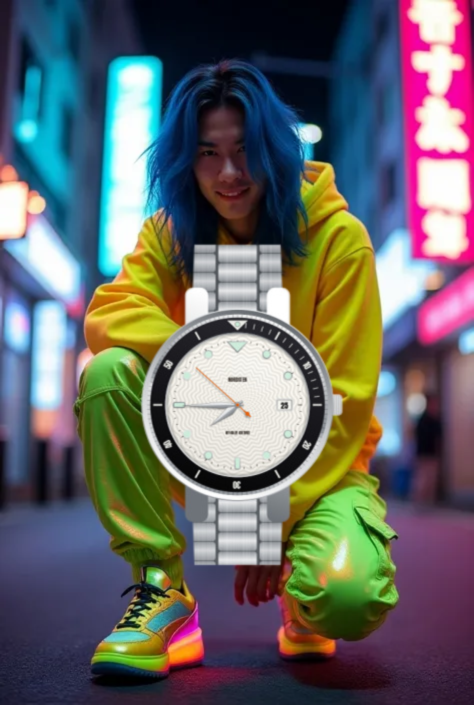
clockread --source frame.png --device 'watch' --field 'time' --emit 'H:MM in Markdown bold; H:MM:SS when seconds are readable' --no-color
**7:44:52**
